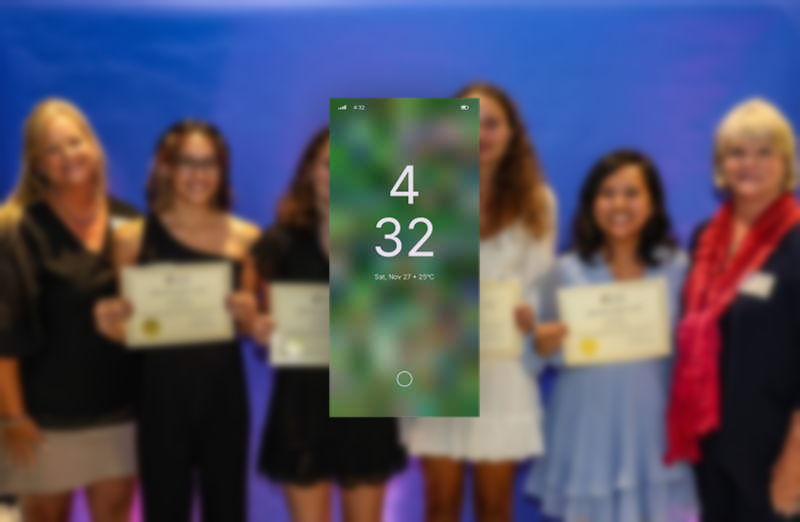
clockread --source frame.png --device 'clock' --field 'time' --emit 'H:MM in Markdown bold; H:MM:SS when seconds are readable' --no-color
**4:32**
